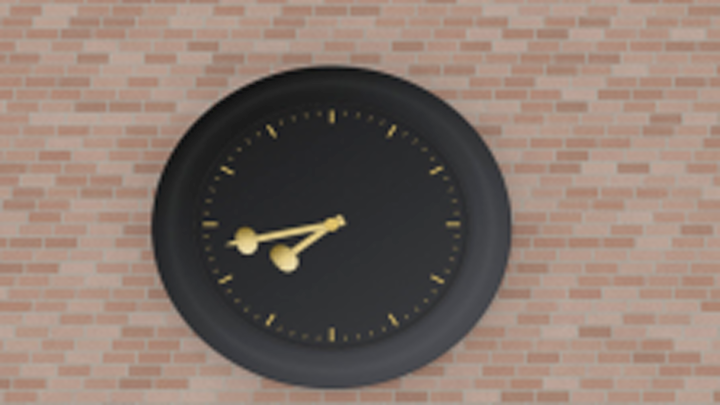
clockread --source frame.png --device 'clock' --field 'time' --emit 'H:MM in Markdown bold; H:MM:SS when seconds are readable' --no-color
**7:43**
